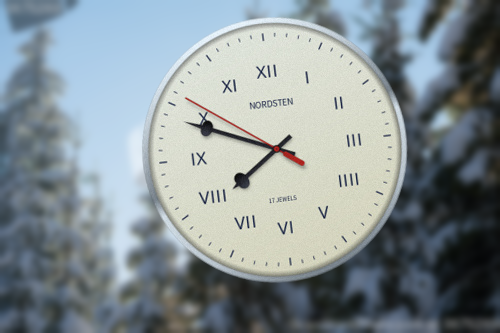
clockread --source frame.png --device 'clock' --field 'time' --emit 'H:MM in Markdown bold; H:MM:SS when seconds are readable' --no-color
**7:48:51**
